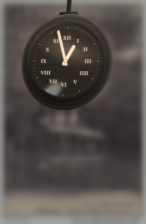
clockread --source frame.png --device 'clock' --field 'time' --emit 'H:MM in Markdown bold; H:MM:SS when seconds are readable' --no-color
**12:57**
